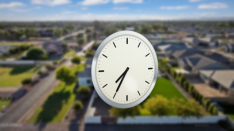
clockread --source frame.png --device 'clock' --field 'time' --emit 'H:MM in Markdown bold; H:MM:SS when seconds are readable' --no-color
**7:35**
